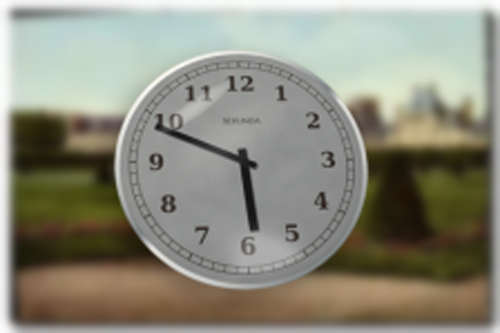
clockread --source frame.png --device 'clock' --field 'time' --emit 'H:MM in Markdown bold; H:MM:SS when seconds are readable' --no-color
**5:49**
